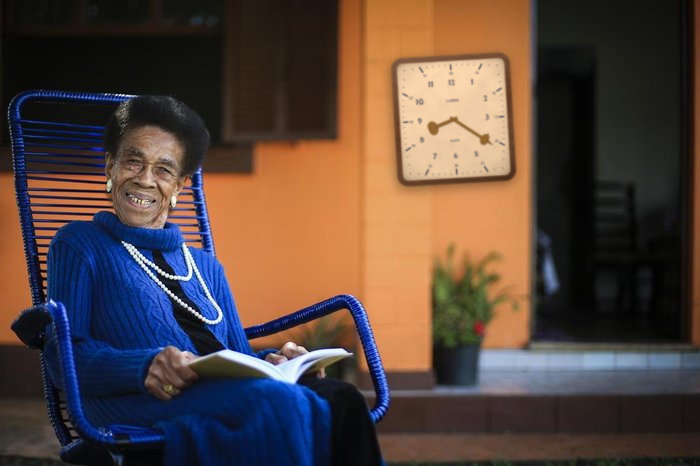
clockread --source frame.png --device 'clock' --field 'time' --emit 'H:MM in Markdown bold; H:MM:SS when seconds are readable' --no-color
**8:21**
